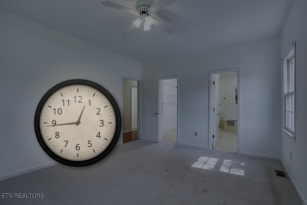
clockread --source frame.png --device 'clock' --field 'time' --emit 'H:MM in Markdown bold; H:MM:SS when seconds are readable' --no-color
**12:44**
